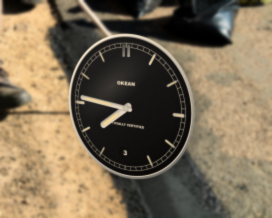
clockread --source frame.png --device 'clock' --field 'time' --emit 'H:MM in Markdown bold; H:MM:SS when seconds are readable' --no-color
**7:46**
